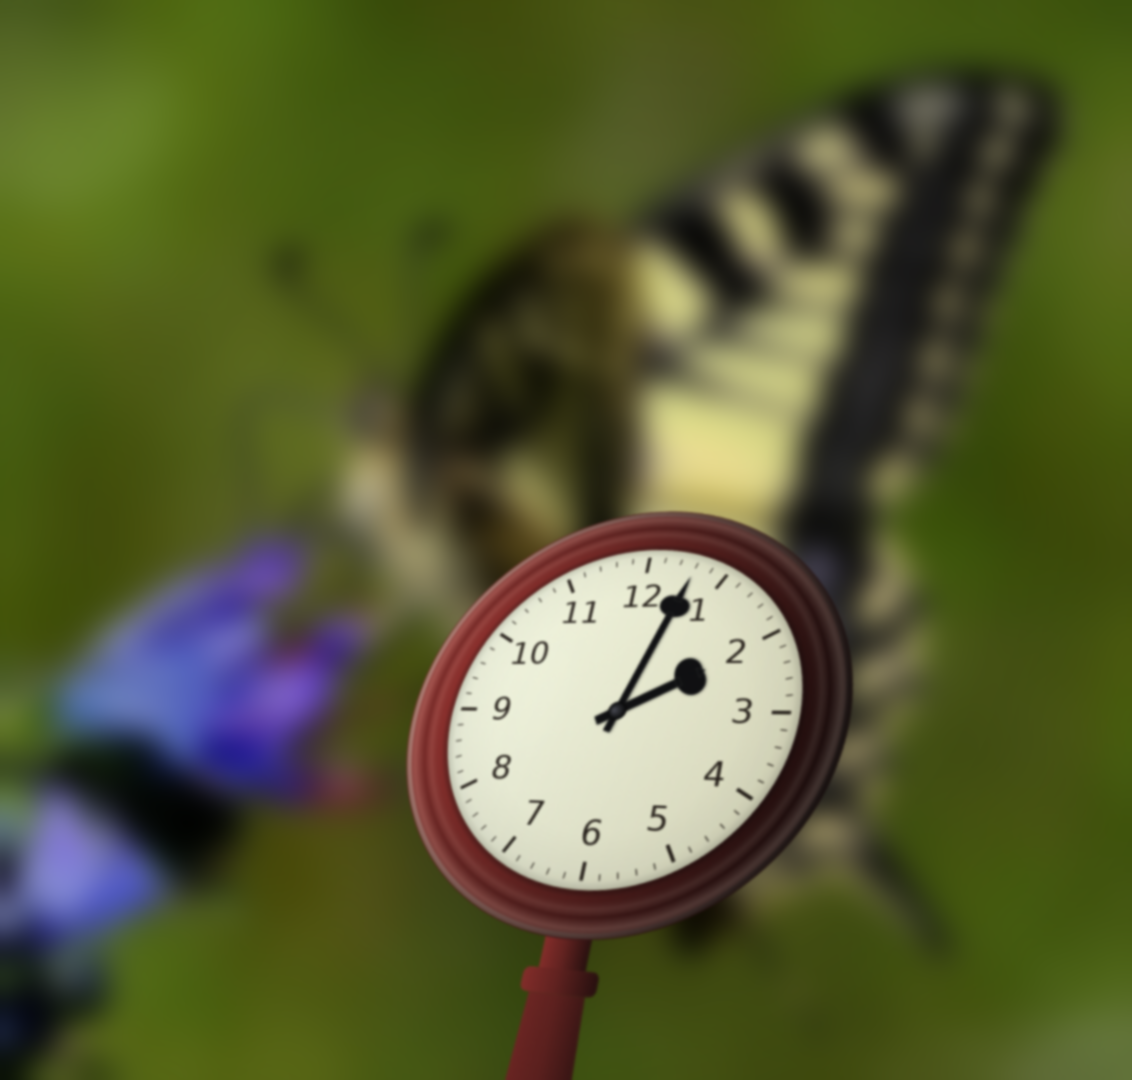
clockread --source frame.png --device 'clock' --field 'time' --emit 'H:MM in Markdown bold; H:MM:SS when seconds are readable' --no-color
**2:03**
